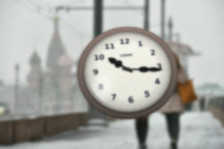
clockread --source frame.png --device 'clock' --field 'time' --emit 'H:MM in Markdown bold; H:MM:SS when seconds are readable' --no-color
**10:16**
